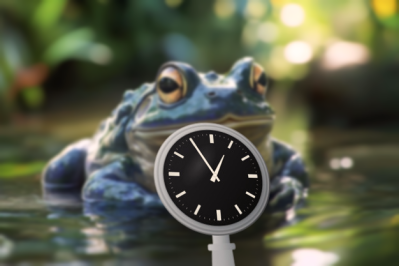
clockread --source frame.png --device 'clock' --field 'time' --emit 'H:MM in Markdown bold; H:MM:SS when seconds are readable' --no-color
**12:55**
